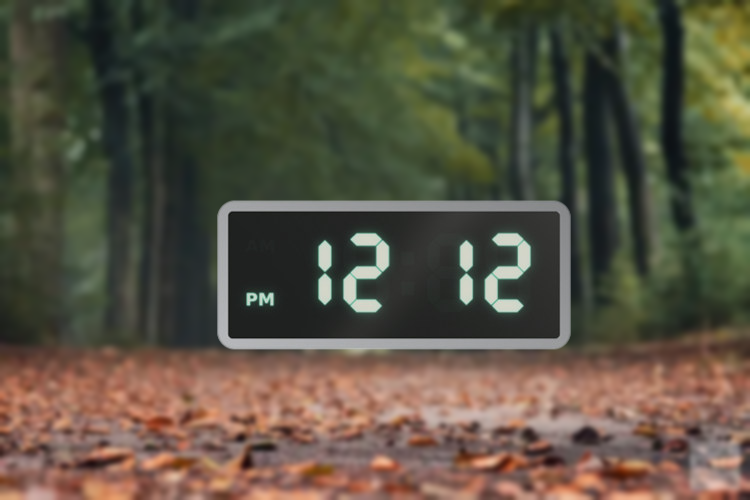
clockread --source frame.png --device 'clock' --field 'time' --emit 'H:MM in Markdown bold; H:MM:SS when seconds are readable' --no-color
**12:12**
